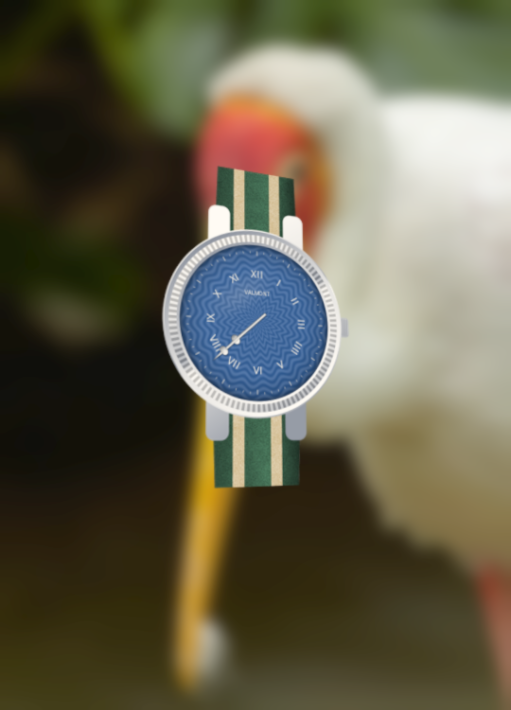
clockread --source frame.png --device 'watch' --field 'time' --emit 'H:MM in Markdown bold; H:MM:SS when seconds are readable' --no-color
**7:38**
